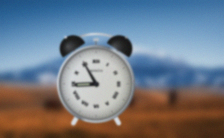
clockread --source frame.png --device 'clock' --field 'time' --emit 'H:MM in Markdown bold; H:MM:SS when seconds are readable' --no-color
**8:55**
